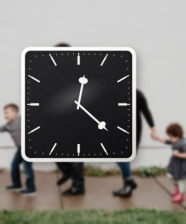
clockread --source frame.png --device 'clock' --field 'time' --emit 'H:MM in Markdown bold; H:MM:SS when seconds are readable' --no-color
**12:22**
